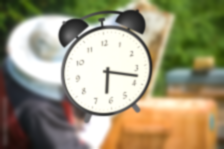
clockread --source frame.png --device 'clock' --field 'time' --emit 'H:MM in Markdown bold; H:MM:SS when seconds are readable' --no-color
**6:18**
